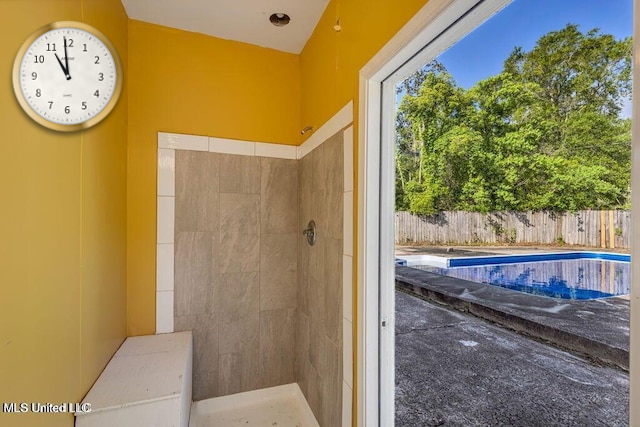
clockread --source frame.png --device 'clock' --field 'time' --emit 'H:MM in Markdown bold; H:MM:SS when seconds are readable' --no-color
**10:59**
